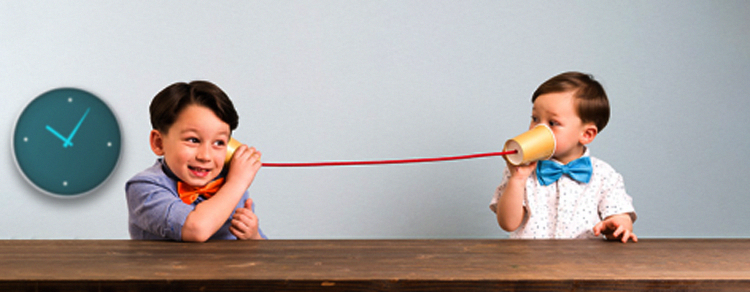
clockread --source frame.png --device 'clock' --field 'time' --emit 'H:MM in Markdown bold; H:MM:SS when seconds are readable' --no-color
**10:05**
